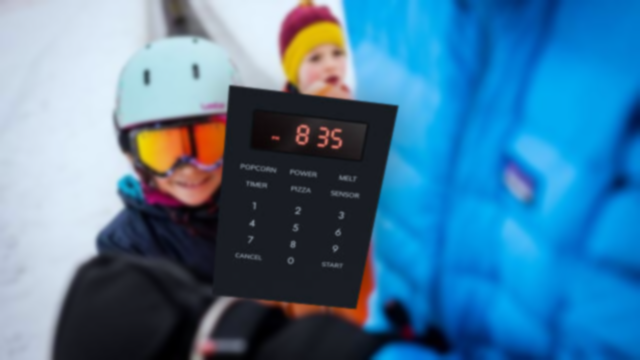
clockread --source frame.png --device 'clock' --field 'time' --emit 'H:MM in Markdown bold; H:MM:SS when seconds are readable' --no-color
**8:35**
